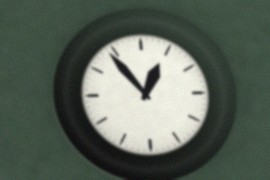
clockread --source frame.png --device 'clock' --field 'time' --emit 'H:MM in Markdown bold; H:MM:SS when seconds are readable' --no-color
**12:54**
